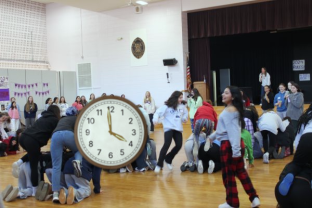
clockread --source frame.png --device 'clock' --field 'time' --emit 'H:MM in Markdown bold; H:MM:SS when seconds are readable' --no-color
**3:59**
